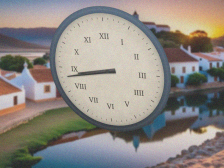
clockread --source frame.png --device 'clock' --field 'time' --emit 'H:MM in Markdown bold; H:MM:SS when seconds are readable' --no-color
**8:43**
